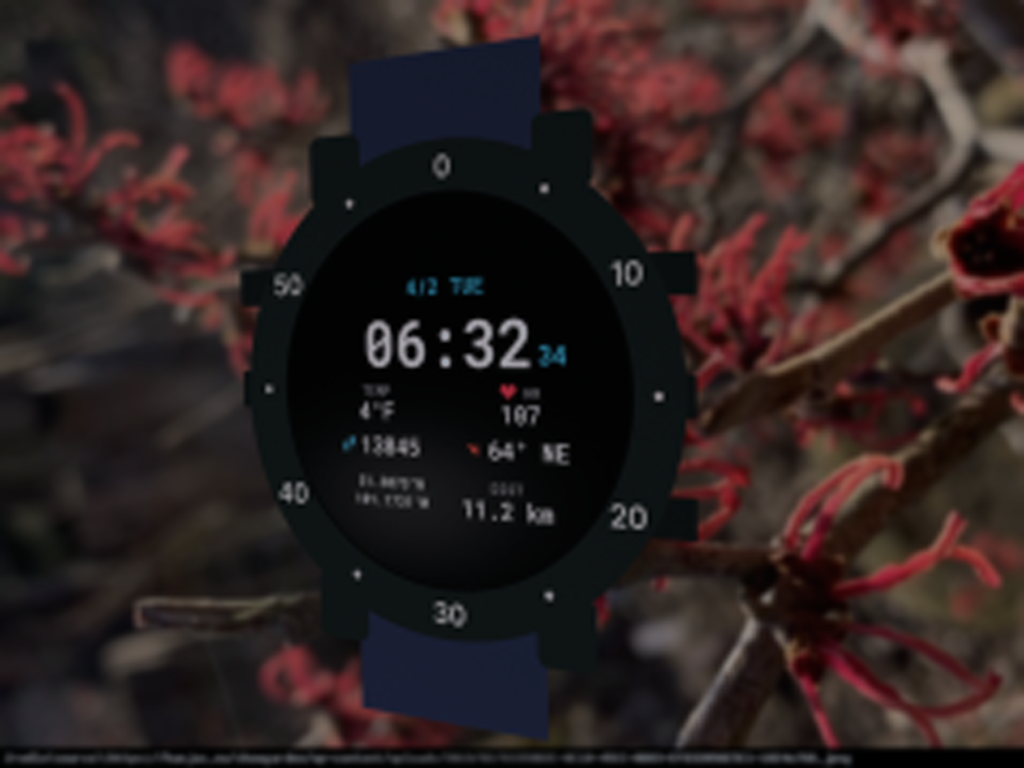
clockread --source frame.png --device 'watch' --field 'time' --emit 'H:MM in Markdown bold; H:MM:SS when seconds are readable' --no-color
**6:32**
